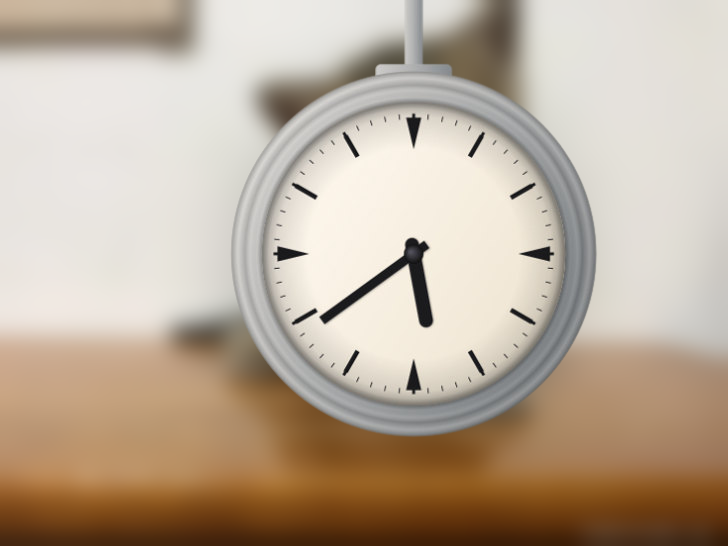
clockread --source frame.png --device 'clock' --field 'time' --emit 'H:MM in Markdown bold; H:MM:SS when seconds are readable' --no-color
**5:39**
